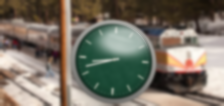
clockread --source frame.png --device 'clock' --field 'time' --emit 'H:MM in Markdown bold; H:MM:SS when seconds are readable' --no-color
**8:42**
